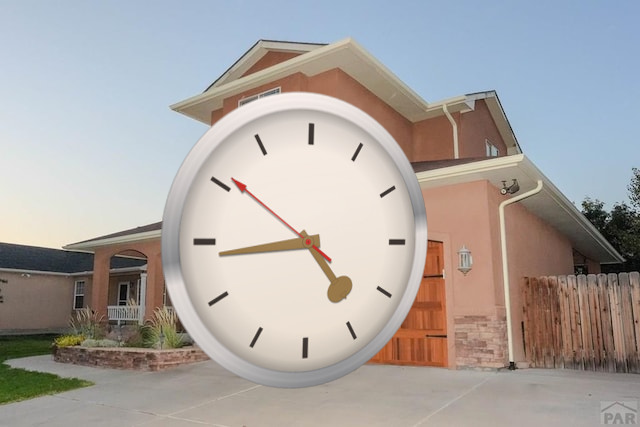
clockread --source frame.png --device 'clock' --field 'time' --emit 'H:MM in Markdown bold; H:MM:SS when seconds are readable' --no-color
**4:43:51**
